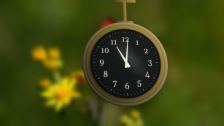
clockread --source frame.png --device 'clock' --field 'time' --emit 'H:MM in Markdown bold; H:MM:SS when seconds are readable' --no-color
**11:01**
